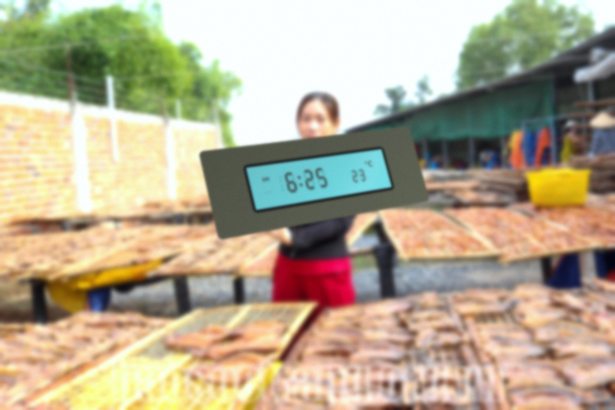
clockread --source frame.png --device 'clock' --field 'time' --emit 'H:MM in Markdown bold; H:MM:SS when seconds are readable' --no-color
**6:25**
